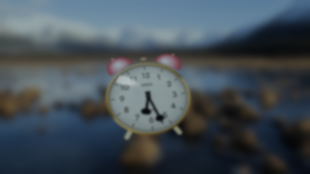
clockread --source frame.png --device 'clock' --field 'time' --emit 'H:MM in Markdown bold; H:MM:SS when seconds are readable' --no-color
**6:27**
